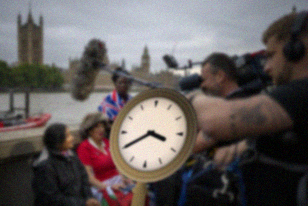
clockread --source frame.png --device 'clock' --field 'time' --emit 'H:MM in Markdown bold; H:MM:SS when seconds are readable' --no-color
**3:40**
